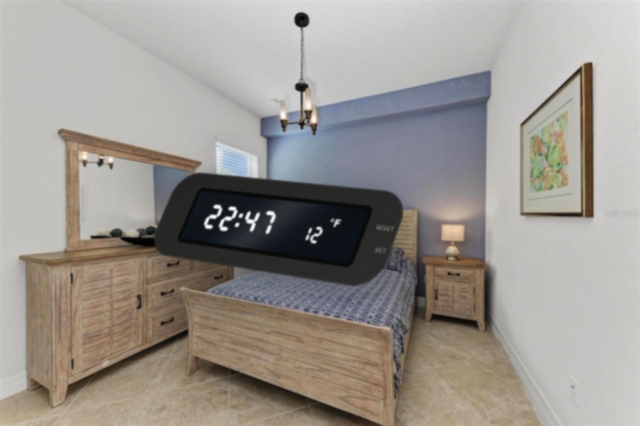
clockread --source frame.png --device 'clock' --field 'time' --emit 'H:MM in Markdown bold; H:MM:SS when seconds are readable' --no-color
**22:47**
